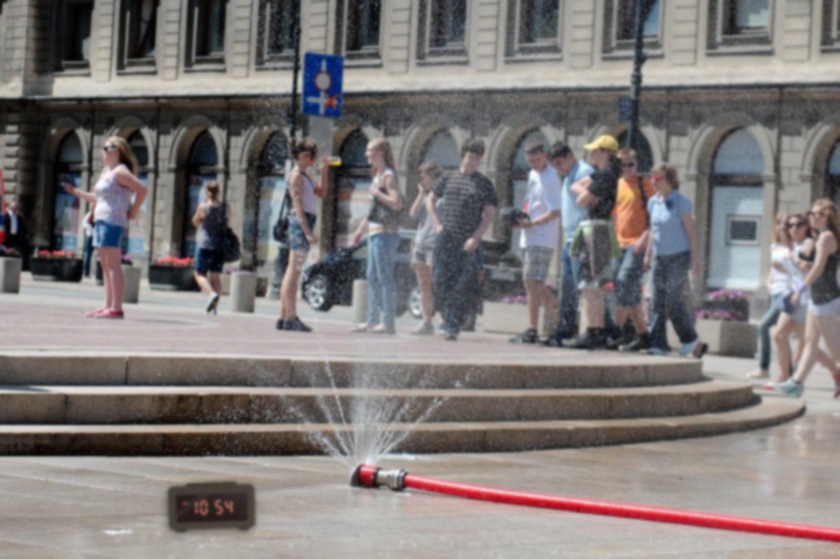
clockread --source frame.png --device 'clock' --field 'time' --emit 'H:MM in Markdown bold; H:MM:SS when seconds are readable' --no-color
**10:54**
